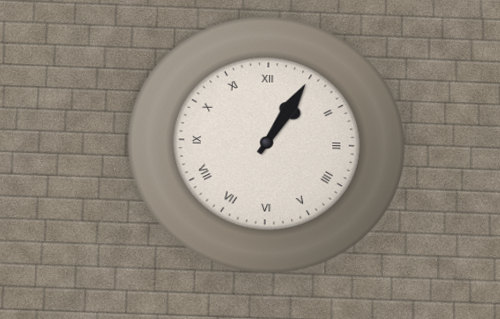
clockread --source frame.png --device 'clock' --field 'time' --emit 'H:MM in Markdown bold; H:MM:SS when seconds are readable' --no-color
**1:05**
